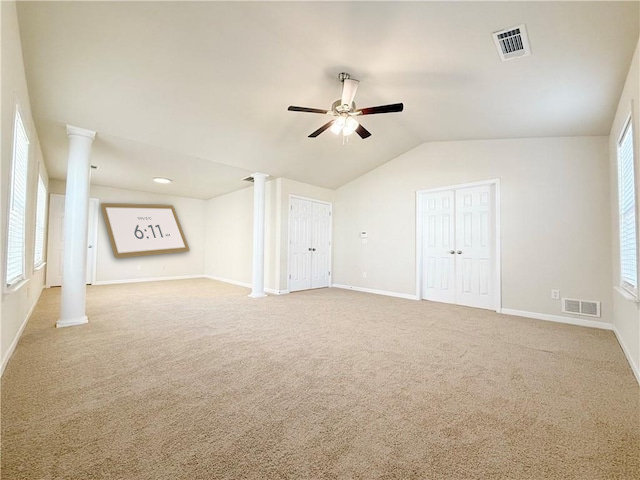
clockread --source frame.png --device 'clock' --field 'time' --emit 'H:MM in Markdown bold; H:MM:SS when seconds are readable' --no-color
**6:11**
